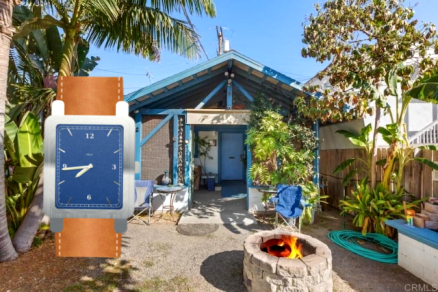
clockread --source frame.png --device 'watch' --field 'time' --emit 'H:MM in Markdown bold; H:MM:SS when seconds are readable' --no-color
**7:44**
